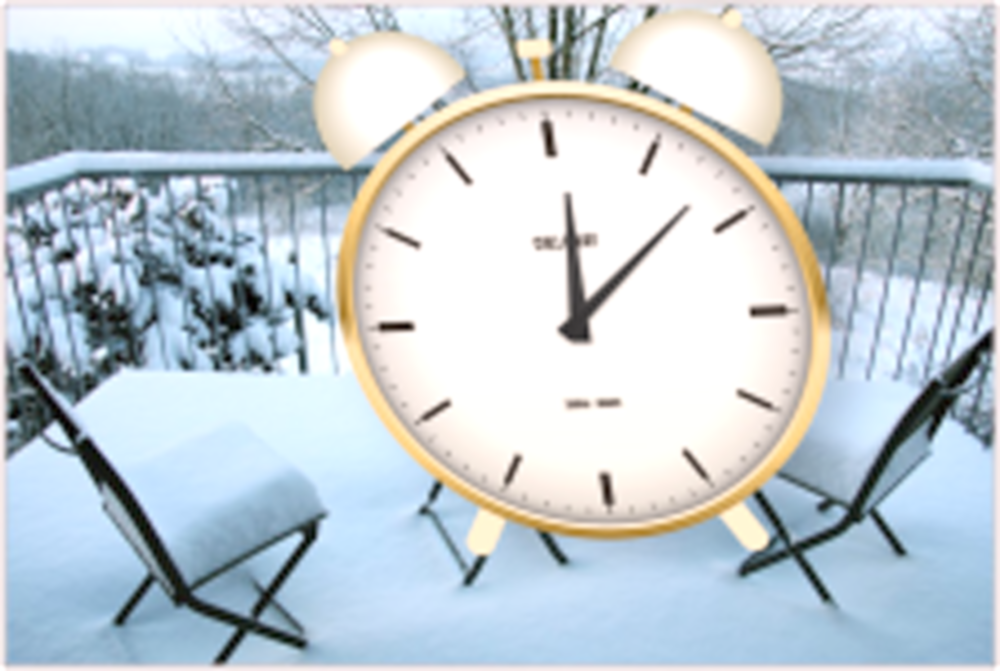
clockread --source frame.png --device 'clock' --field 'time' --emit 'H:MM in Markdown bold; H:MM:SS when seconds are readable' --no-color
**12:08**
